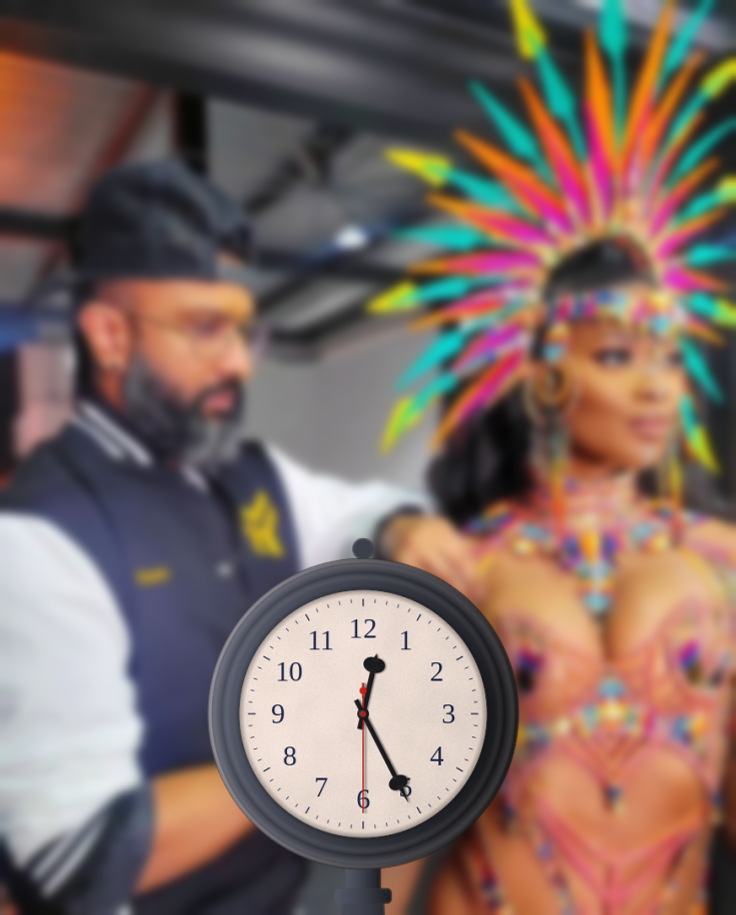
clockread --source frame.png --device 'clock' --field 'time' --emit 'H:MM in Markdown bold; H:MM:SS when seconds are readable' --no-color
**12:25:30**
